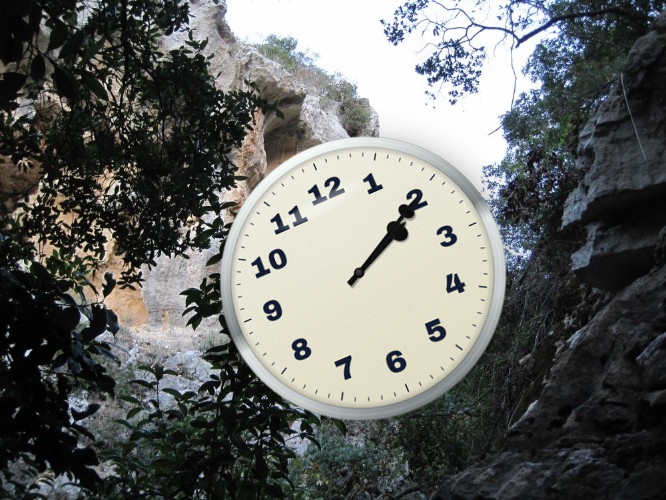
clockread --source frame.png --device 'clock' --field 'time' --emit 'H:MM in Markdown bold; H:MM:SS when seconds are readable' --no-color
**2:10**
